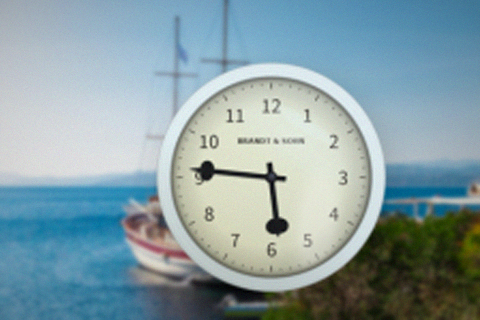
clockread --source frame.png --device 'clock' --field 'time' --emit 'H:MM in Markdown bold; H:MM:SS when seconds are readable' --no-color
**5:46**
